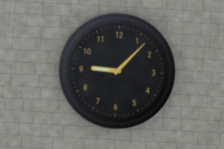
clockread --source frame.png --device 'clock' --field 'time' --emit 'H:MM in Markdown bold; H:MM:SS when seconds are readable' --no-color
**9:07**
